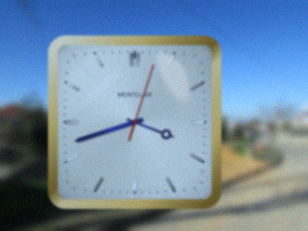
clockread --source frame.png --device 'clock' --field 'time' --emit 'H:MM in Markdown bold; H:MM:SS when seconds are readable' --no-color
**3:42:03**
